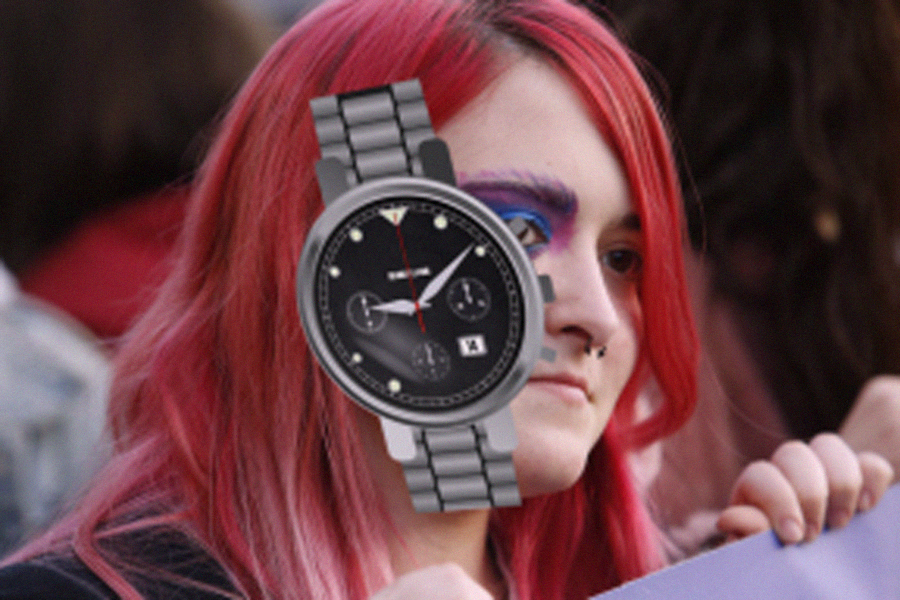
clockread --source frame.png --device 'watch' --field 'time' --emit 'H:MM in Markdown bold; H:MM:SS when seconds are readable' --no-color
**9:09**
